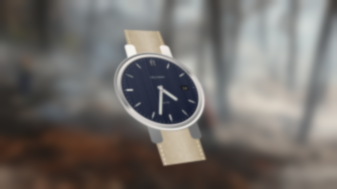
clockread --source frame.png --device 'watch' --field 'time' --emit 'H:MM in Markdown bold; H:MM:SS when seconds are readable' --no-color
**4:33**
